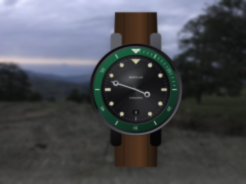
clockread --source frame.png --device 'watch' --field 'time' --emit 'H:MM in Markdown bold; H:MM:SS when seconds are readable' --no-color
**3:48**
